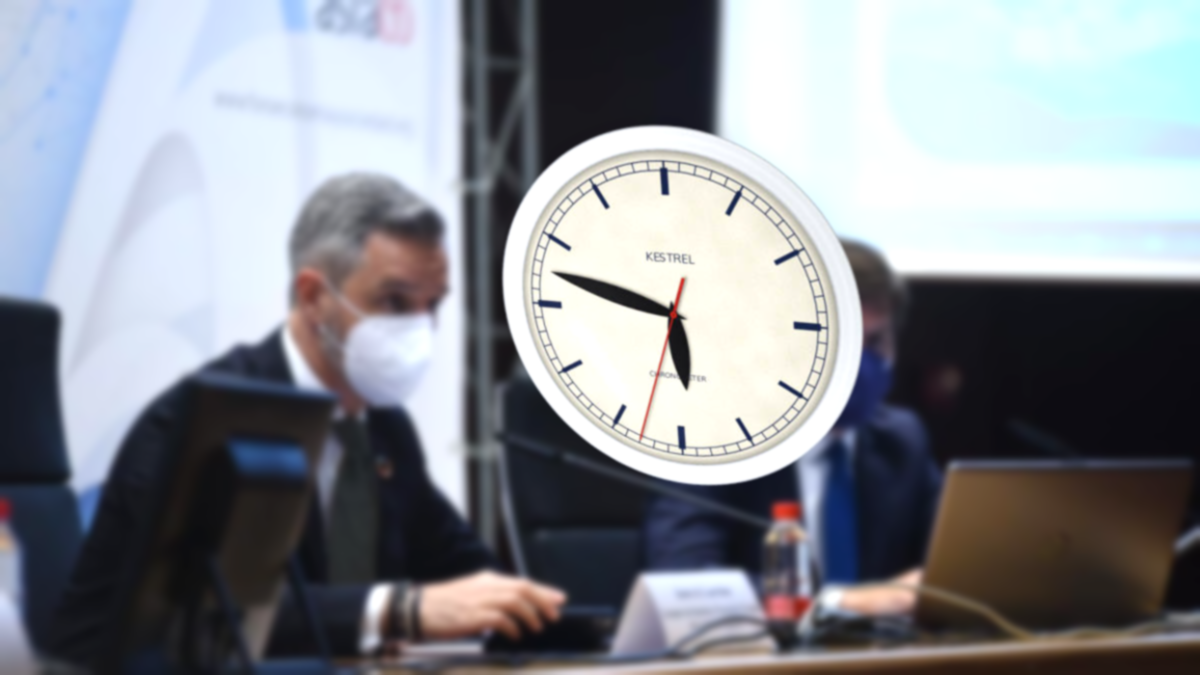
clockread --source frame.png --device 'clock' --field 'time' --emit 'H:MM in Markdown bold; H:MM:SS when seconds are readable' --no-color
**5:47:33**
